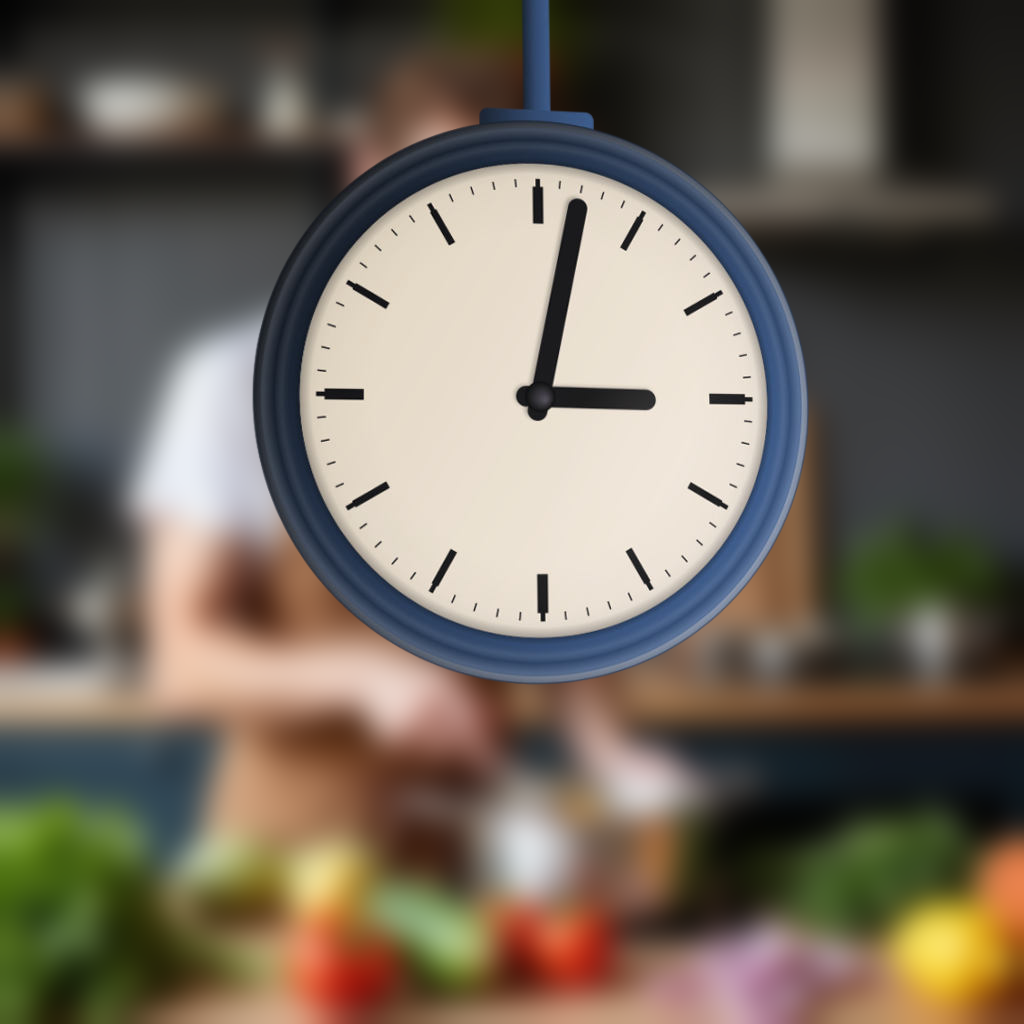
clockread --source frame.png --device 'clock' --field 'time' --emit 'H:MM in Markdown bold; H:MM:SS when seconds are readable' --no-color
**3:02**
